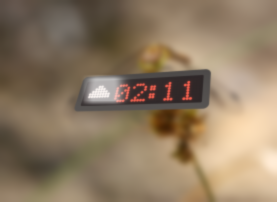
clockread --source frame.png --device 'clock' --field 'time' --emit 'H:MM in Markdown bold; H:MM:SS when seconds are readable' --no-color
**2:11**
